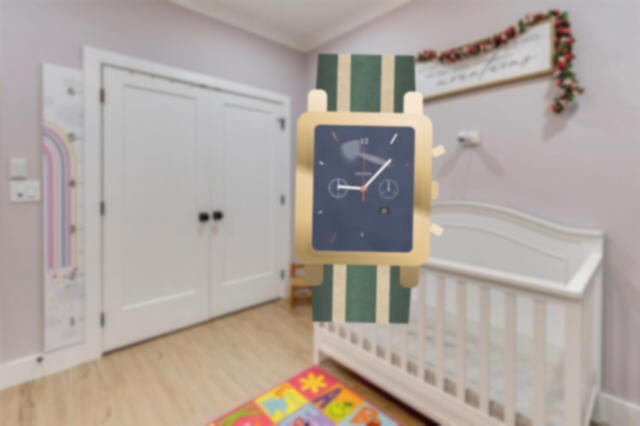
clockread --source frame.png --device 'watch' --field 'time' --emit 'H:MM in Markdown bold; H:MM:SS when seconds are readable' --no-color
**9:07**
